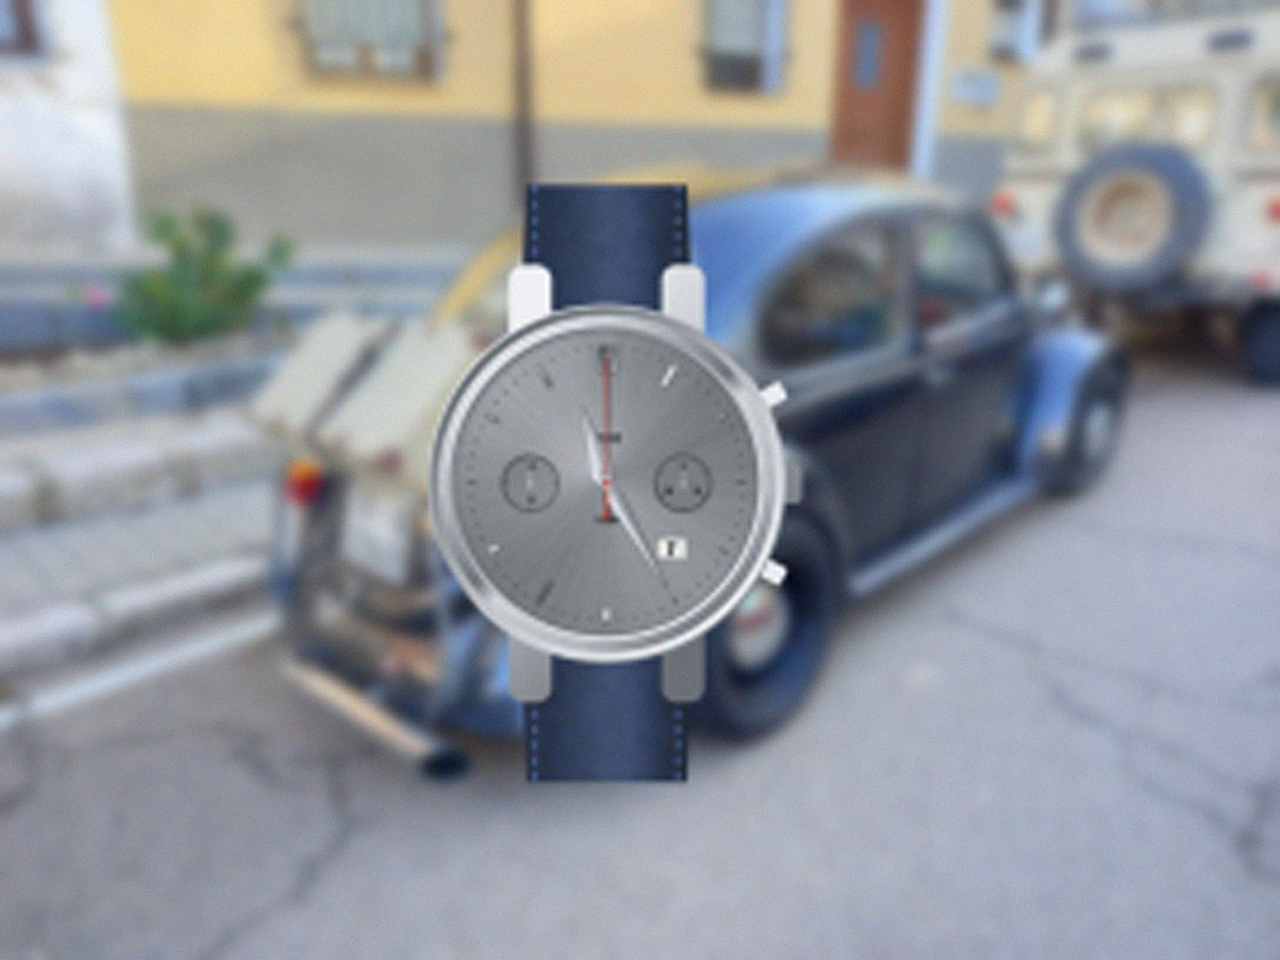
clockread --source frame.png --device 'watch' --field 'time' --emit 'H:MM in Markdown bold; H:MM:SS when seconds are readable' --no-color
**11:25**
